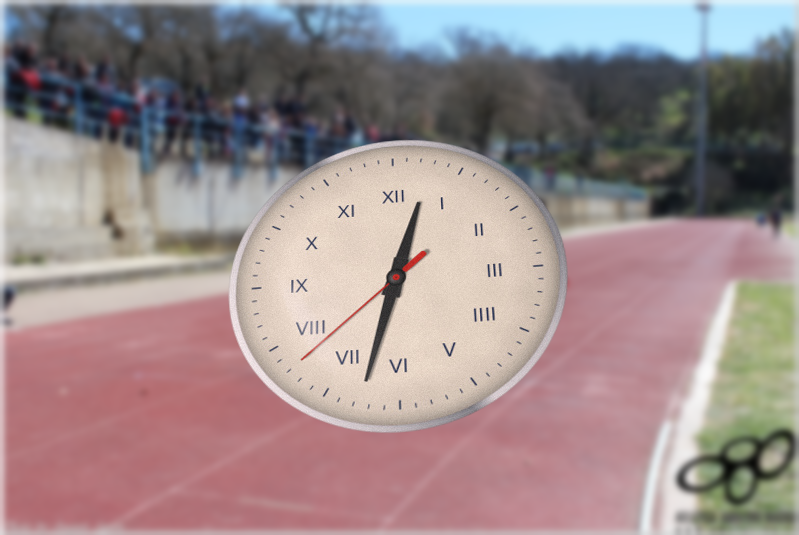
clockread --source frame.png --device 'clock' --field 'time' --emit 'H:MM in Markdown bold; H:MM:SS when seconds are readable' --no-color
**12:32:38**
